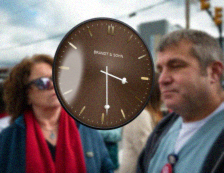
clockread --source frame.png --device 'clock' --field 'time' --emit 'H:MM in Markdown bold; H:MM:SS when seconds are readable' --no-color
**3:29**
